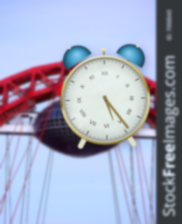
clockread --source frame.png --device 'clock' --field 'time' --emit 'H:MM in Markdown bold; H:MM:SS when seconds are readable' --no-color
**5:24**
